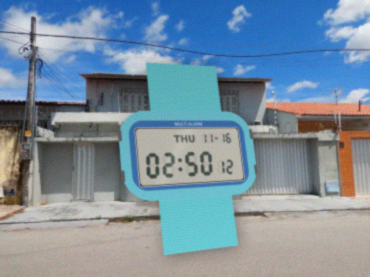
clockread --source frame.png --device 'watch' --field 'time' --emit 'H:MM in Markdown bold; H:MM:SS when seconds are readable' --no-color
**2:50:12**
